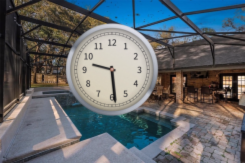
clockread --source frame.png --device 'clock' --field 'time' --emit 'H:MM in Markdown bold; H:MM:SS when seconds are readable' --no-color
**9:29**
